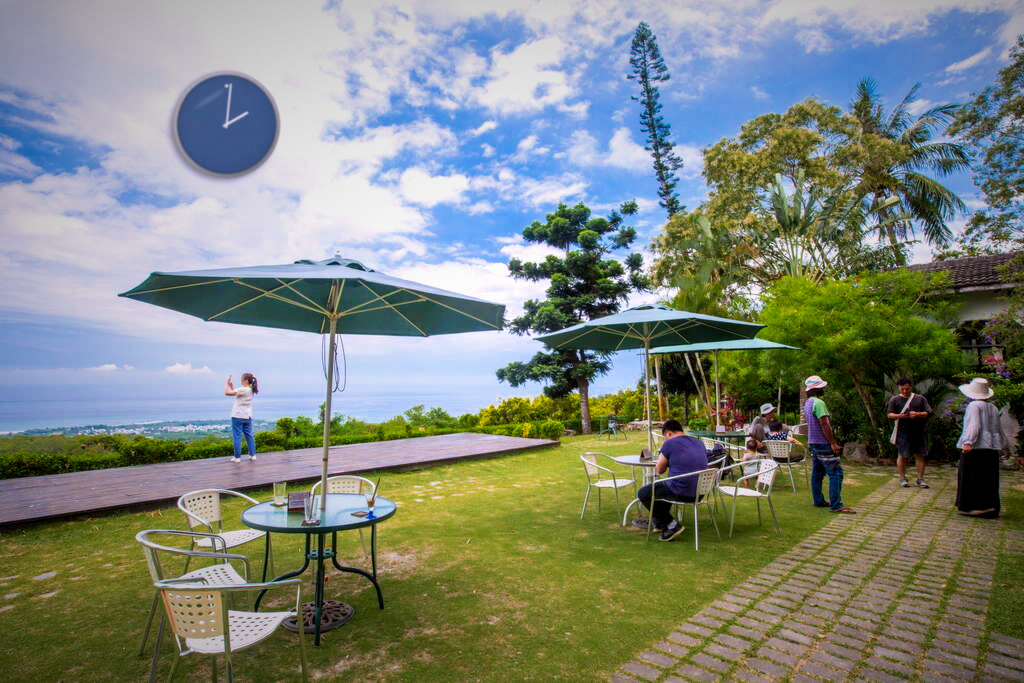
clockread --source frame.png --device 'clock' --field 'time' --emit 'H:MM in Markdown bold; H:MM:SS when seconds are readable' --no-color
**2:01**
